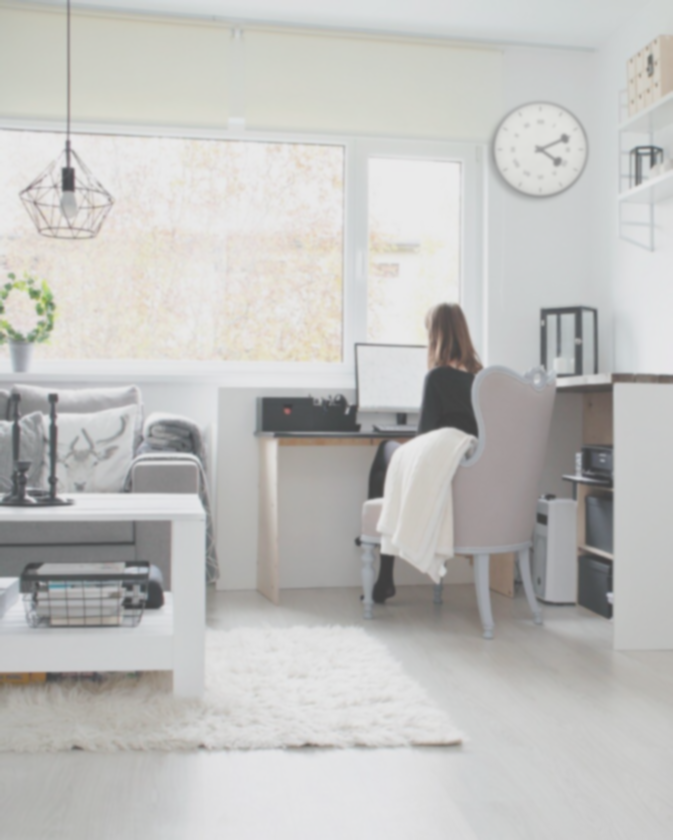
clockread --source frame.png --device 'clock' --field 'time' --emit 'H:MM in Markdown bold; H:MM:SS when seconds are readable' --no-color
**4:11**
